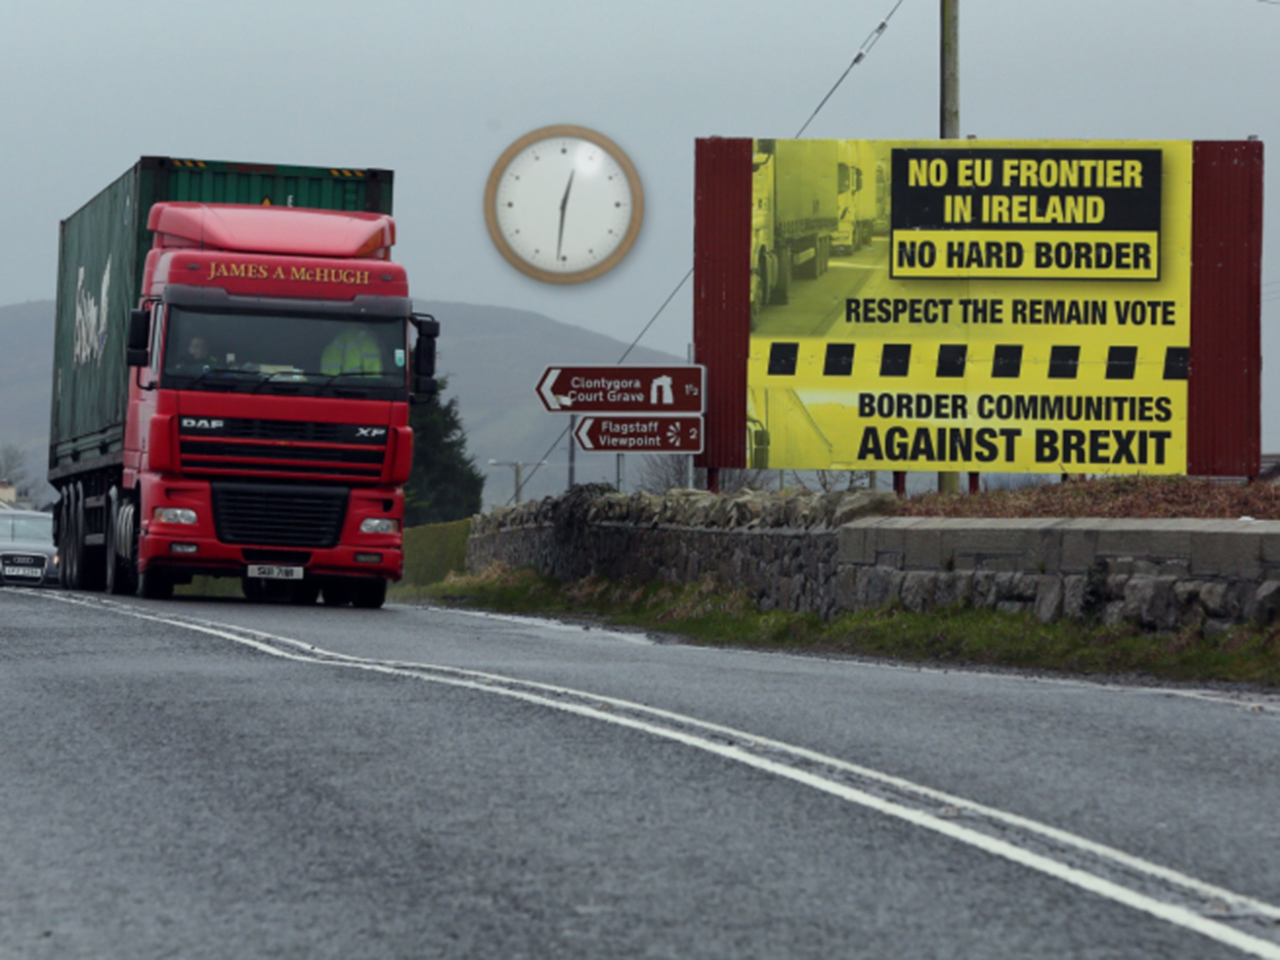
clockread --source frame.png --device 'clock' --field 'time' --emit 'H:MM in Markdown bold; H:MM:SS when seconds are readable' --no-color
**12:31**
